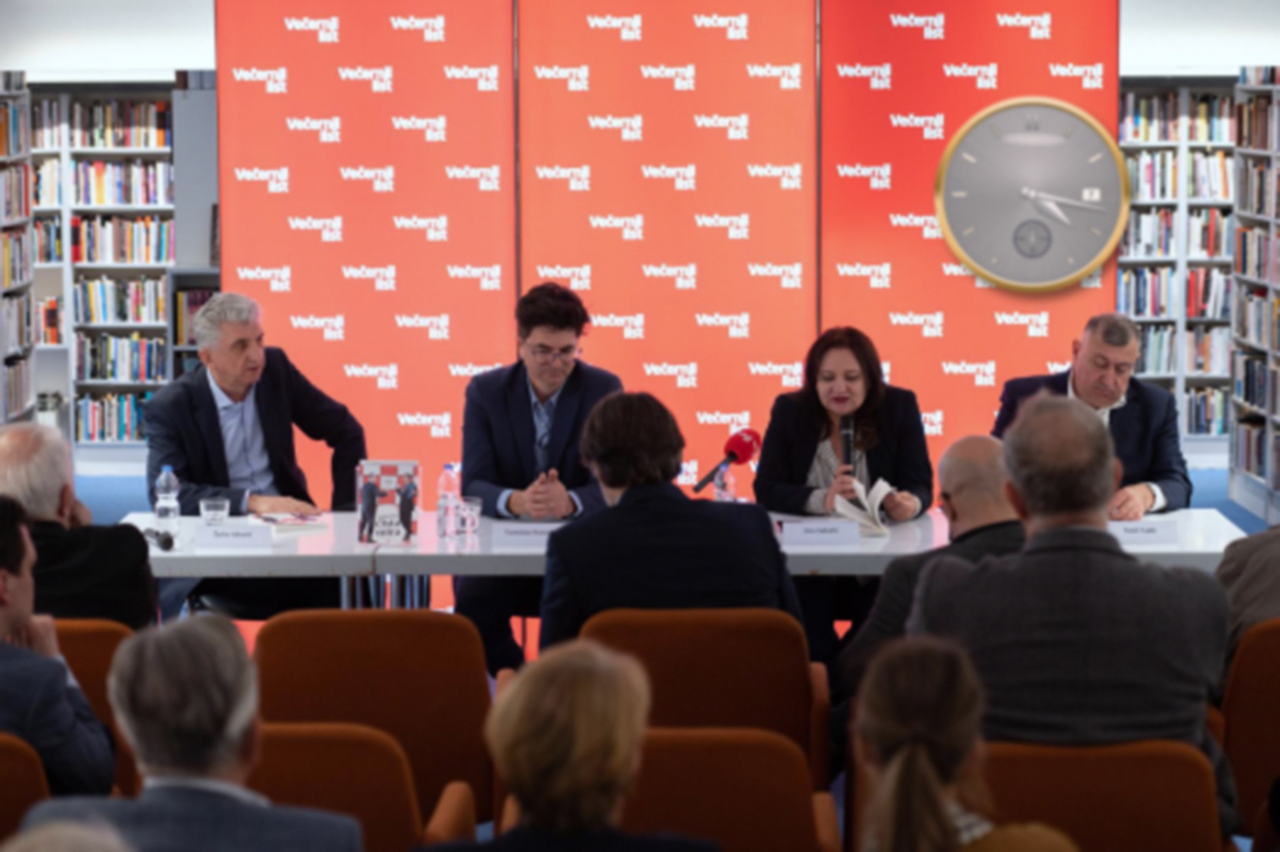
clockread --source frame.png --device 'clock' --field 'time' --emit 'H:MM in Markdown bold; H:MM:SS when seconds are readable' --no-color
**4:17**
